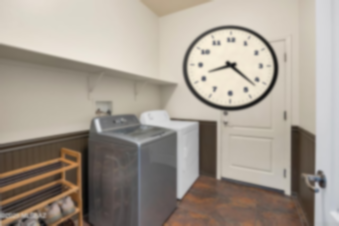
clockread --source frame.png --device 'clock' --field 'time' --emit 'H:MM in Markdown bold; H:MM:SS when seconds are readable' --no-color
**8:22**
